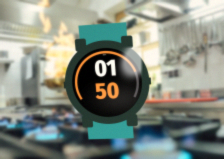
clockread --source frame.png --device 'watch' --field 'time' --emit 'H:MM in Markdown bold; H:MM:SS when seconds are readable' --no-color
**1:50**
